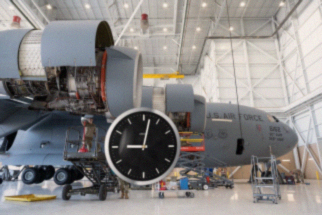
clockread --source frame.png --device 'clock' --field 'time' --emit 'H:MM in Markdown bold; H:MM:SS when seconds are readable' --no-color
**9:02**
